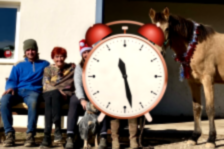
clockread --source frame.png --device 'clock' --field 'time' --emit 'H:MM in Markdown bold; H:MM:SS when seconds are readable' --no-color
**11:28**
